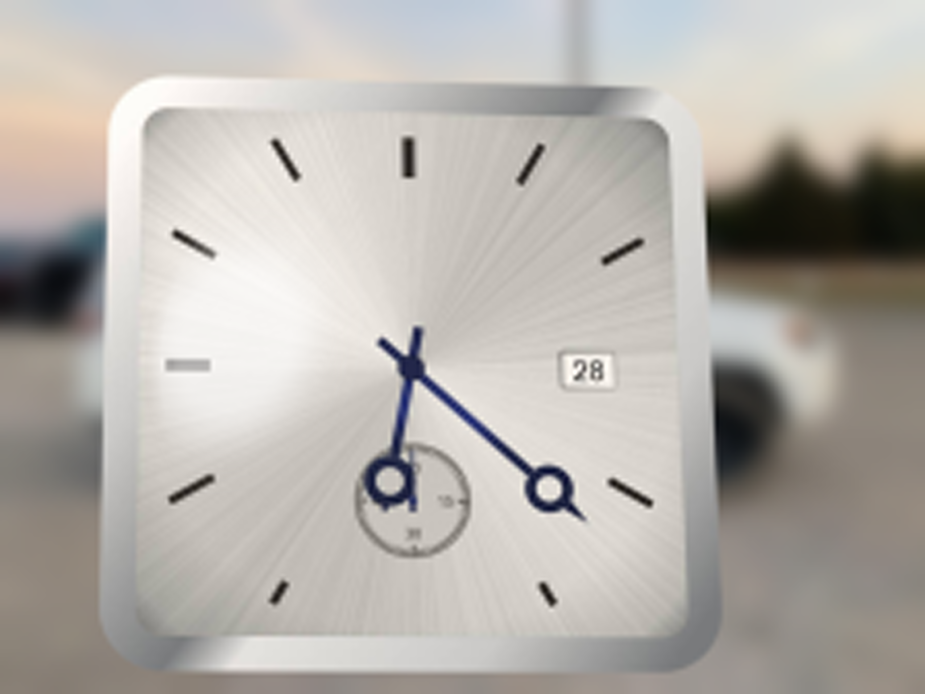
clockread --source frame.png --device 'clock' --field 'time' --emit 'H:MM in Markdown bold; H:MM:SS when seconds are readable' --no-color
**6:22**
